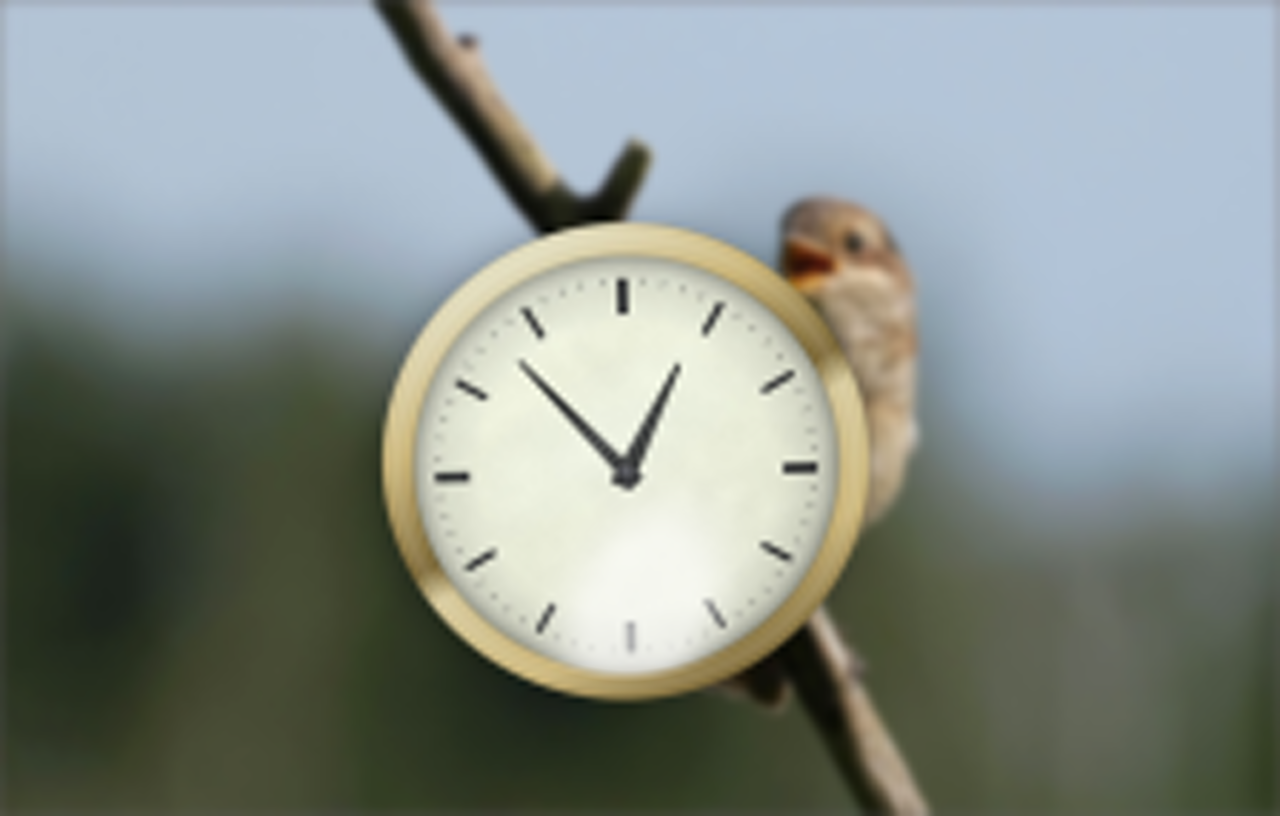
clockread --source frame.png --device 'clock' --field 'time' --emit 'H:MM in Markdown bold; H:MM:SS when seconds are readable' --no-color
**12:53**
